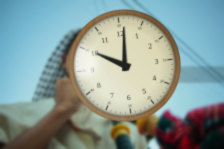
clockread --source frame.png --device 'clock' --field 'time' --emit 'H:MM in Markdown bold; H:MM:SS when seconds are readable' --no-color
**10:01**
